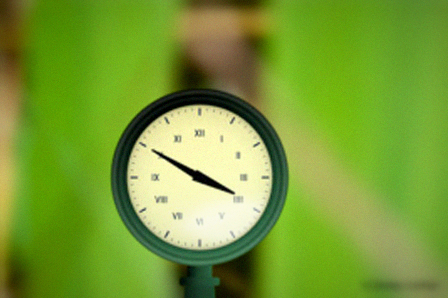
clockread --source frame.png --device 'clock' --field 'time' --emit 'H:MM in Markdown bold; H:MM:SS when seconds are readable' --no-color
**3:50**
